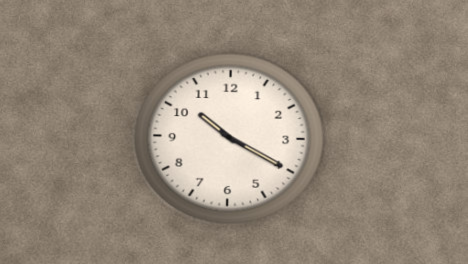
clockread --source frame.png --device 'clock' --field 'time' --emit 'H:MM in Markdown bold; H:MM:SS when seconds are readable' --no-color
**10:20**
